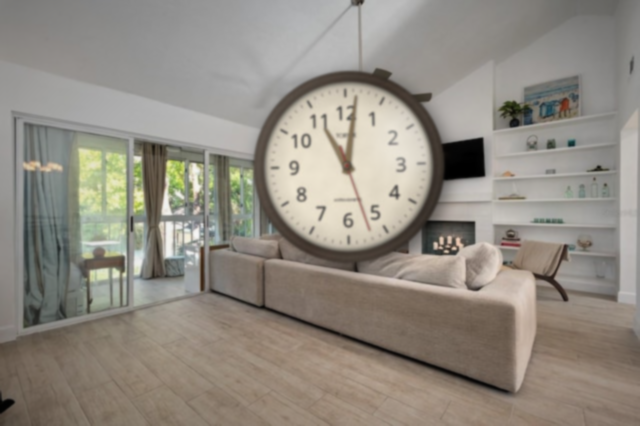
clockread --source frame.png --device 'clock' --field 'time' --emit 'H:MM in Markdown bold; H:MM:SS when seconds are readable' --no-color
**11:01:27**
